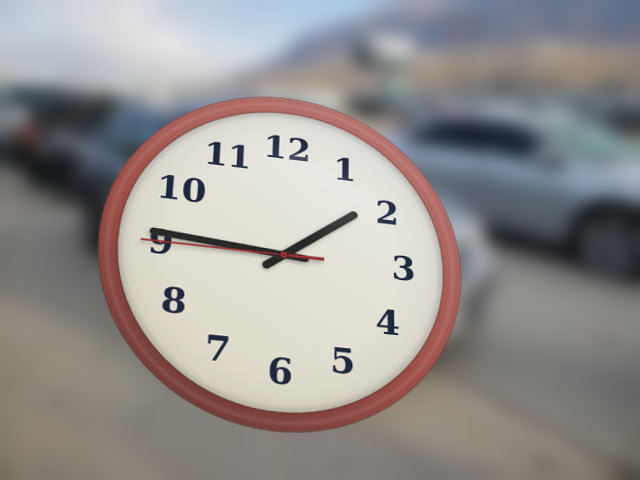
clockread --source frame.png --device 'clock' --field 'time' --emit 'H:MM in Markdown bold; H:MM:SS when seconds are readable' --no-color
**1:45:45**
